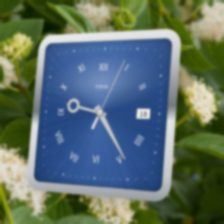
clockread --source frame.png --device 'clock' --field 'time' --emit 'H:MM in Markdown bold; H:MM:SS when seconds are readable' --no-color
**9:24:04**
